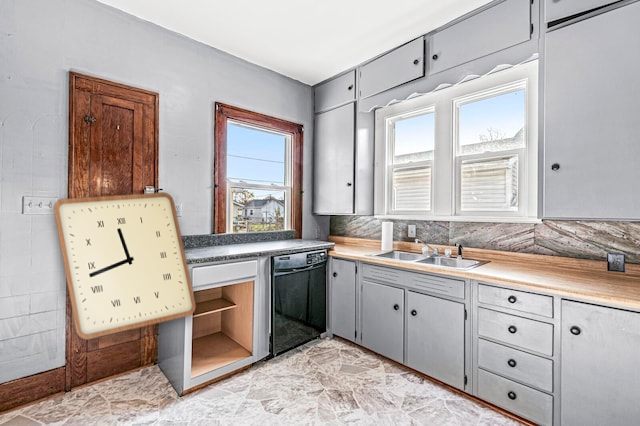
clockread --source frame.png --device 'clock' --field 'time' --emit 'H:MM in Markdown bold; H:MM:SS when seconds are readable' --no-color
**11:43**
